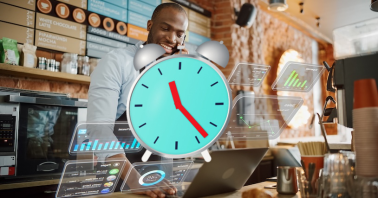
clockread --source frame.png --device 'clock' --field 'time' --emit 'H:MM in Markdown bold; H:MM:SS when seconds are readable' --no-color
**11:23**
